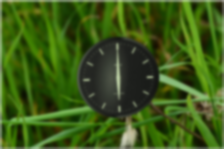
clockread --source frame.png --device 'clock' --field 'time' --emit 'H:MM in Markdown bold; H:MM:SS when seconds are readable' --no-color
**6:00**
